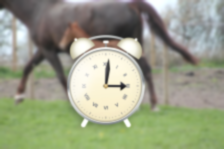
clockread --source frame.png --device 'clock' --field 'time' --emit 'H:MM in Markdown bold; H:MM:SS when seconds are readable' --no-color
**3:01**
